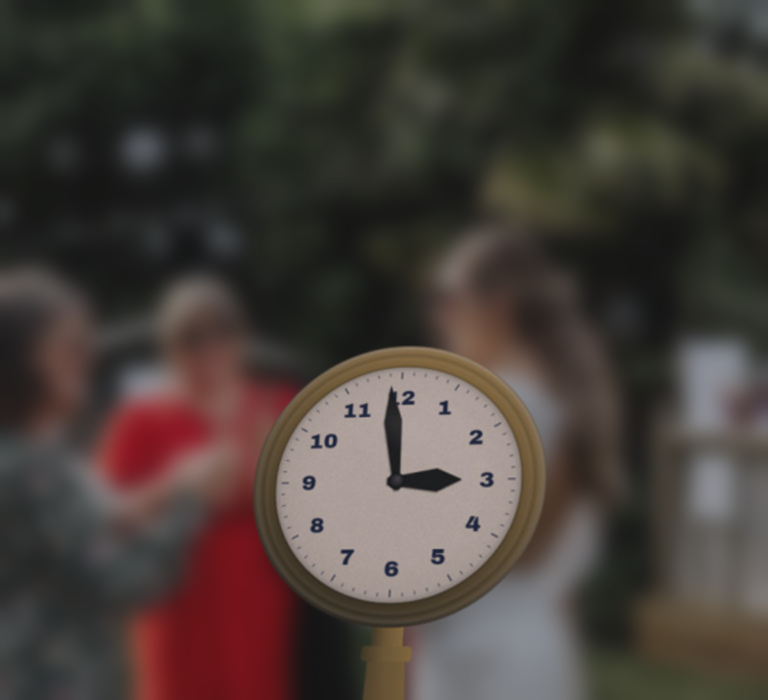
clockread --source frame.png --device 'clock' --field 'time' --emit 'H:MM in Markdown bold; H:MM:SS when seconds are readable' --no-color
**2:59**
